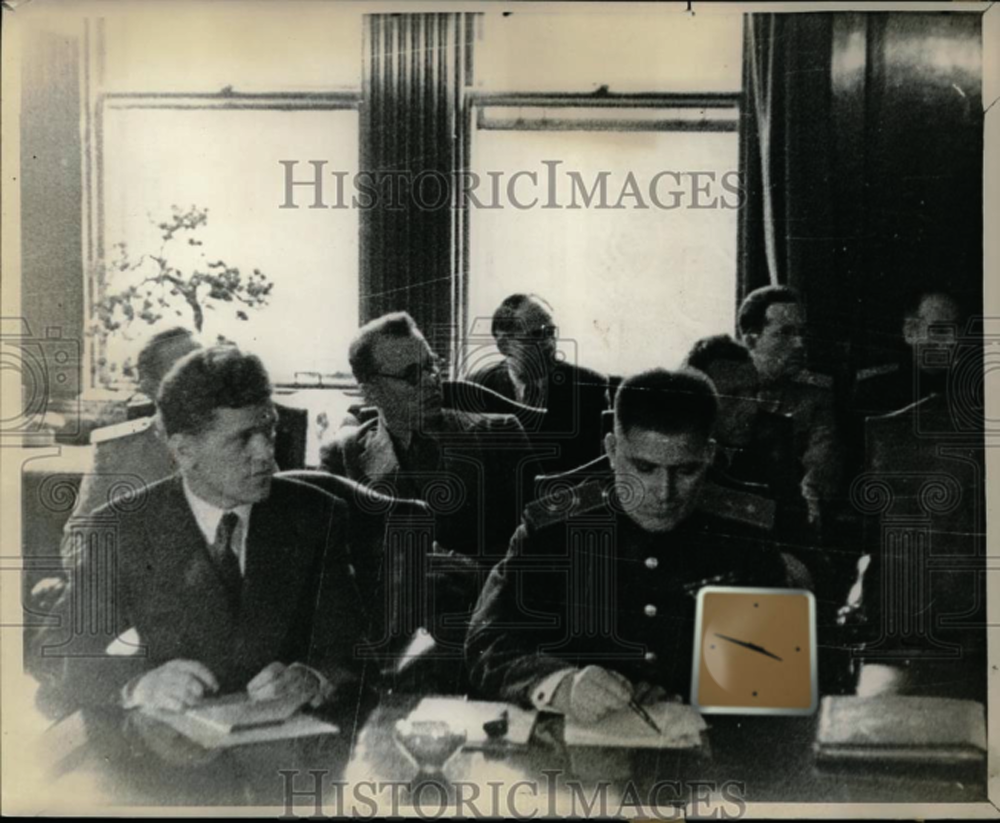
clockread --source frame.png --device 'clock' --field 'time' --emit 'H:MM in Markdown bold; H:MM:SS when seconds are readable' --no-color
**3:48**
